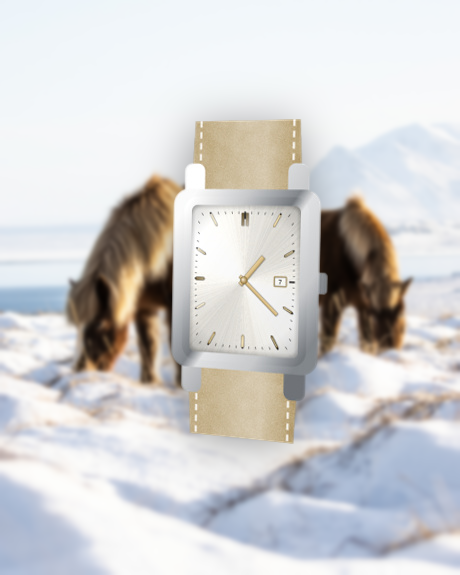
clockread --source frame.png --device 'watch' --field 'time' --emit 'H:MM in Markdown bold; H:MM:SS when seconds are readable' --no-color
**1:22**
